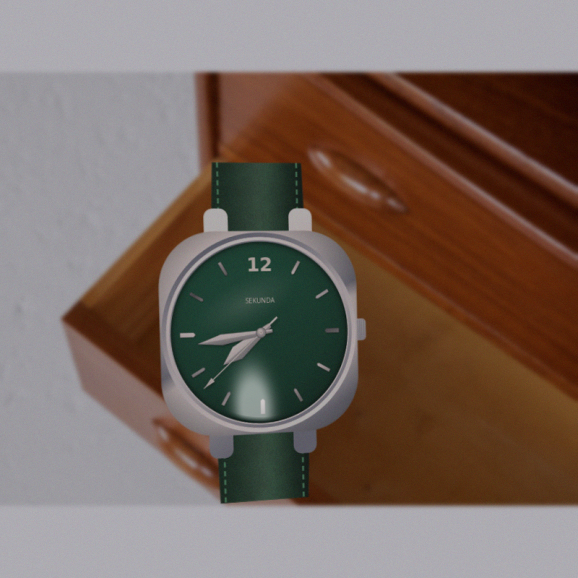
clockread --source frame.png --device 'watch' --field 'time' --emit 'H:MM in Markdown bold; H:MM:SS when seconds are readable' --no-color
**7:43:38**
